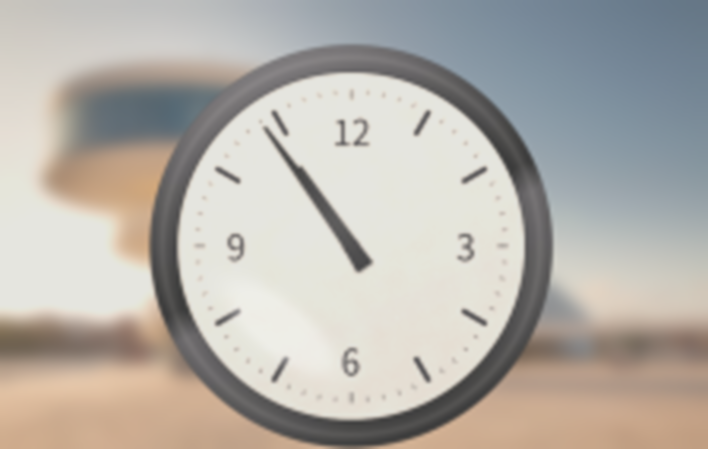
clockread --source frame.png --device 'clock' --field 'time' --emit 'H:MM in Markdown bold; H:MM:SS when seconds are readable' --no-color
**10:54**
